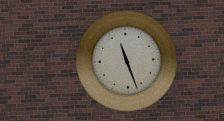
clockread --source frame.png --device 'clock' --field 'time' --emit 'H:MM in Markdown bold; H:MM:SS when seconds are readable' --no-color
**11:27**
